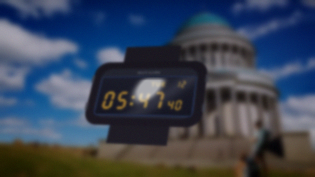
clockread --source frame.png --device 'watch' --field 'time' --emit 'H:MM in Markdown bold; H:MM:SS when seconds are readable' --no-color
**5:47**
